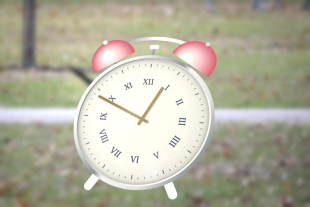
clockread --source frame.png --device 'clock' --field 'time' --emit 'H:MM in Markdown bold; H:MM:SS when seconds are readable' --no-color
**12:49**
